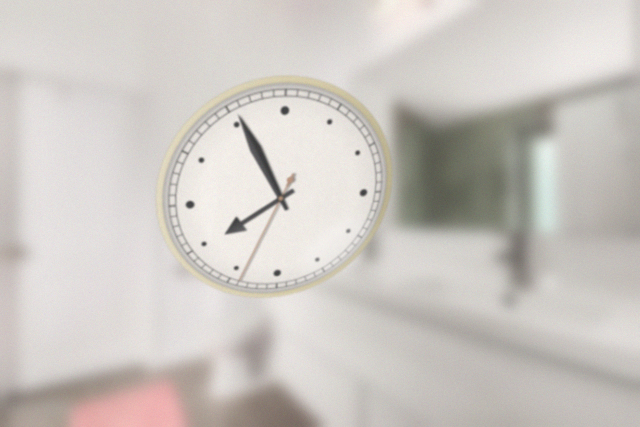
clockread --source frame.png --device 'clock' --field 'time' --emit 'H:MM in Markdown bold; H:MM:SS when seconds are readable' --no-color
**7:55:34**
